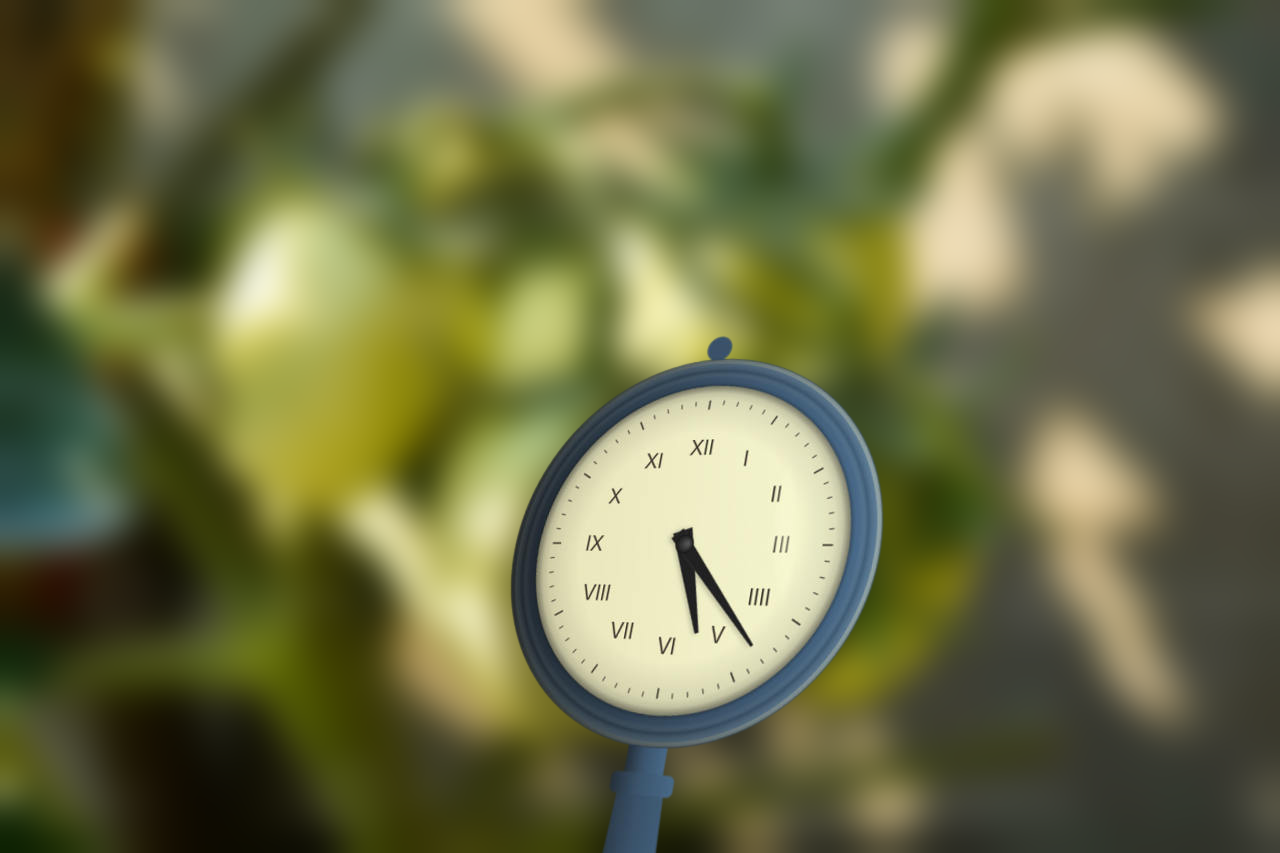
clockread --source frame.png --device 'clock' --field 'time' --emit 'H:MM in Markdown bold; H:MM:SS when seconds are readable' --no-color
**5:23**
